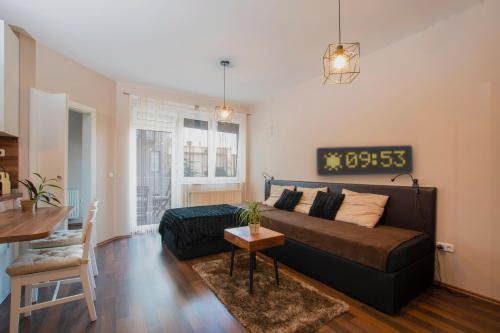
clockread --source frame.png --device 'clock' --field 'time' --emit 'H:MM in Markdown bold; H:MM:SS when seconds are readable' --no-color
**9:53**
